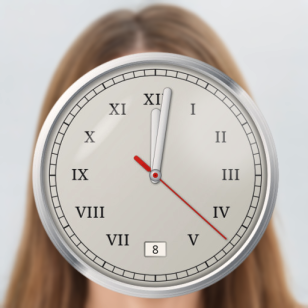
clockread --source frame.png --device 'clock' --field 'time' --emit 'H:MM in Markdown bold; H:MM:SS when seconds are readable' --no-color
**12:01:22**
